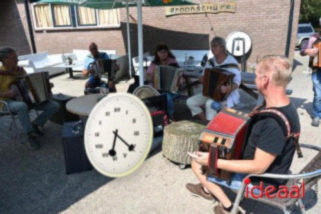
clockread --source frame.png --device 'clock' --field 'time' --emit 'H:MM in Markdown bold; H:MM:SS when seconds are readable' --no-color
**6:21**
